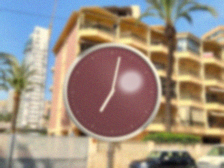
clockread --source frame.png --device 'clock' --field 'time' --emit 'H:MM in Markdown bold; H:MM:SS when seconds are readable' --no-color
**7:02**
